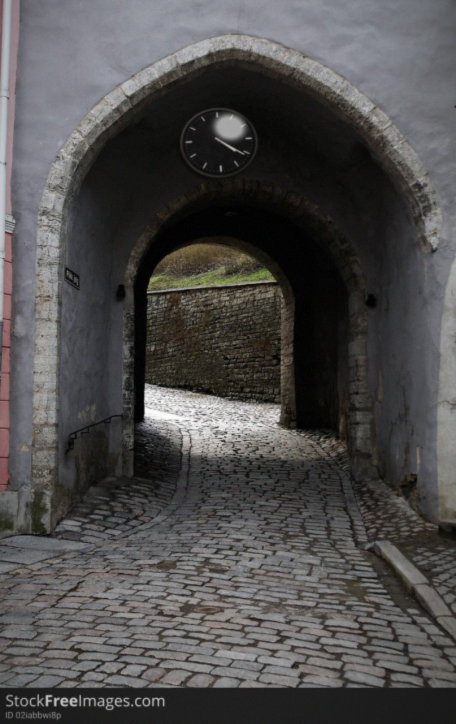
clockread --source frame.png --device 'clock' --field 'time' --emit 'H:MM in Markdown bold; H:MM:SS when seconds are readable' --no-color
**4:21**
